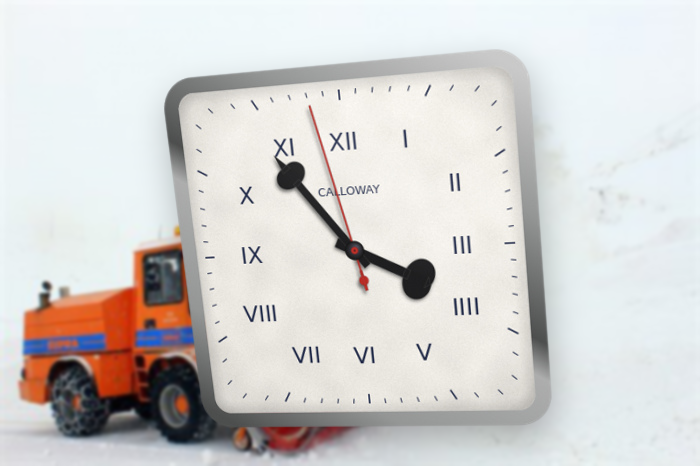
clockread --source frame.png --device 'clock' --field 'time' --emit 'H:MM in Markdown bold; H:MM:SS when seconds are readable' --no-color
**3:53:58**
